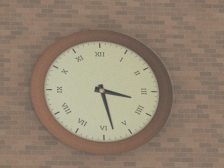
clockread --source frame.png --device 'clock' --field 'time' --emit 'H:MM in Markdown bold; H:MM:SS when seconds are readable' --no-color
**3:28**
